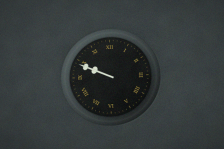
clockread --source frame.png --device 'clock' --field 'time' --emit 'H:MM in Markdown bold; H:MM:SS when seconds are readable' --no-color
**9:49**
